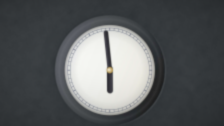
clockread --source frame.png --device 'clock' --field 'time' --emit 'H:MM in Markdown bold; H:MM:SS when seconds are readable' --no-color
**5:59**
